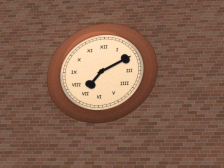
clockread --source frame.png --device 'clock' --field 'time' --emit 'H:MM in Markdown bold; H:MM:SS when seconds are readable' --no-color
**7:10**
